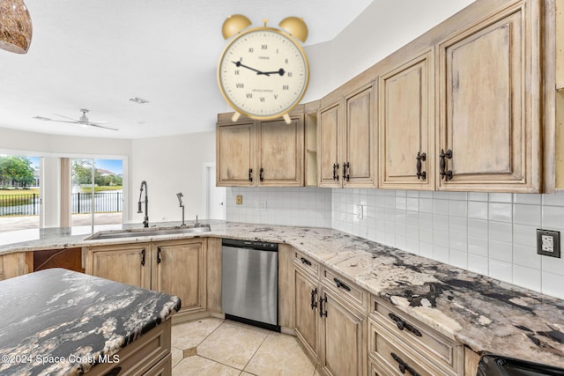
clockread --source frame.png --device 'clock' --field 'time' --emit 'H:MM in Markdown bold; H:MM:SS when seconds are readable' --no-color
**2:48**
